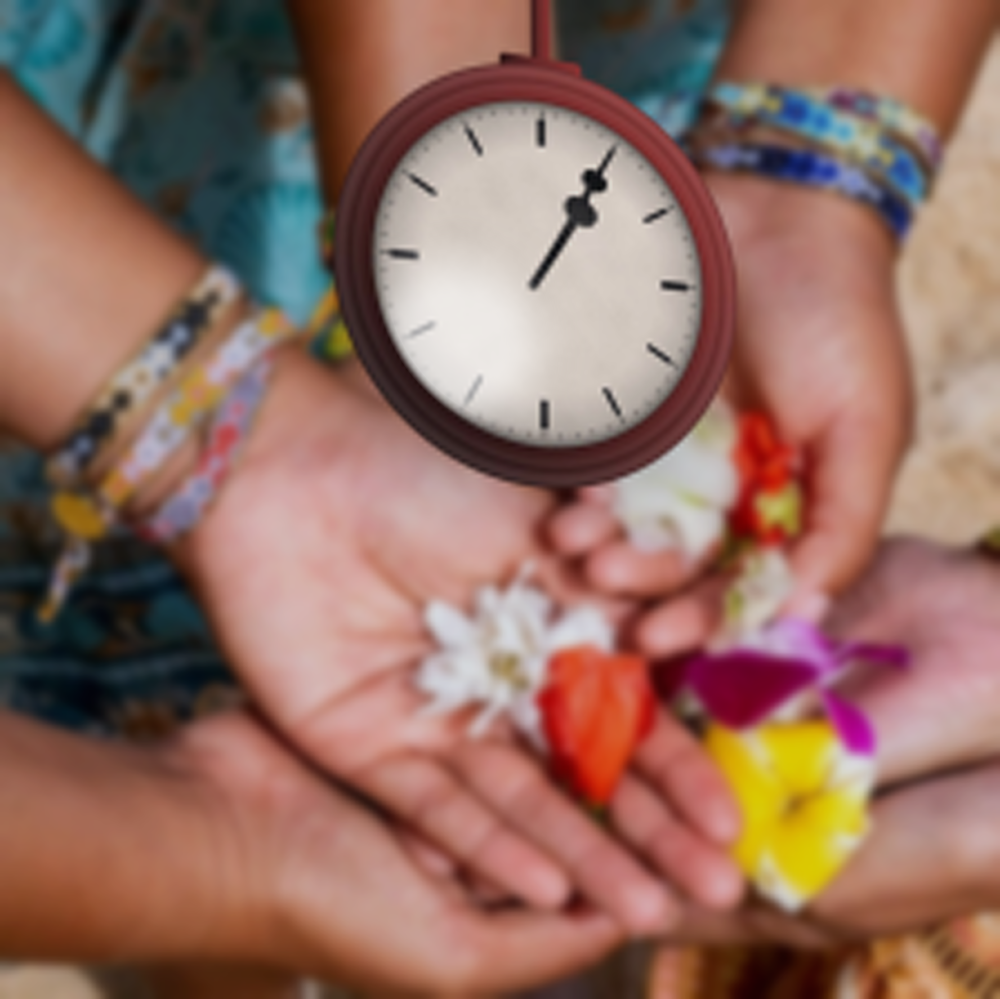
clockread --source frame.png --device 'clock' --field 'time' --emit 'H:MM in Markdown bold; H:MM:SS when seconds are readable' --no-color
**1:05**
